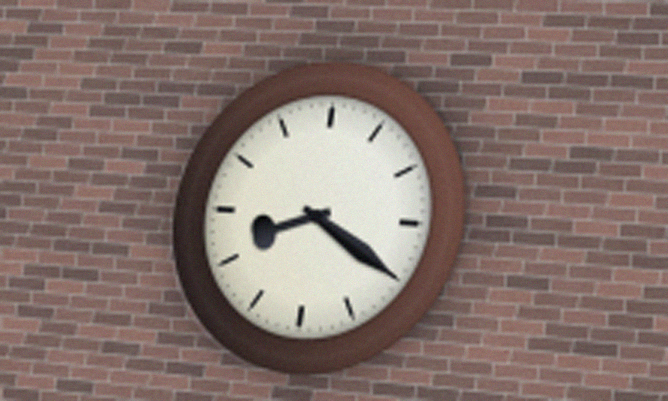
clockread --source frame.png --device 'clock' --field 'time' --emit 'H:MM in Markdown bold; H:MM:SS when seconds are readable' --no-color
**8:20**
